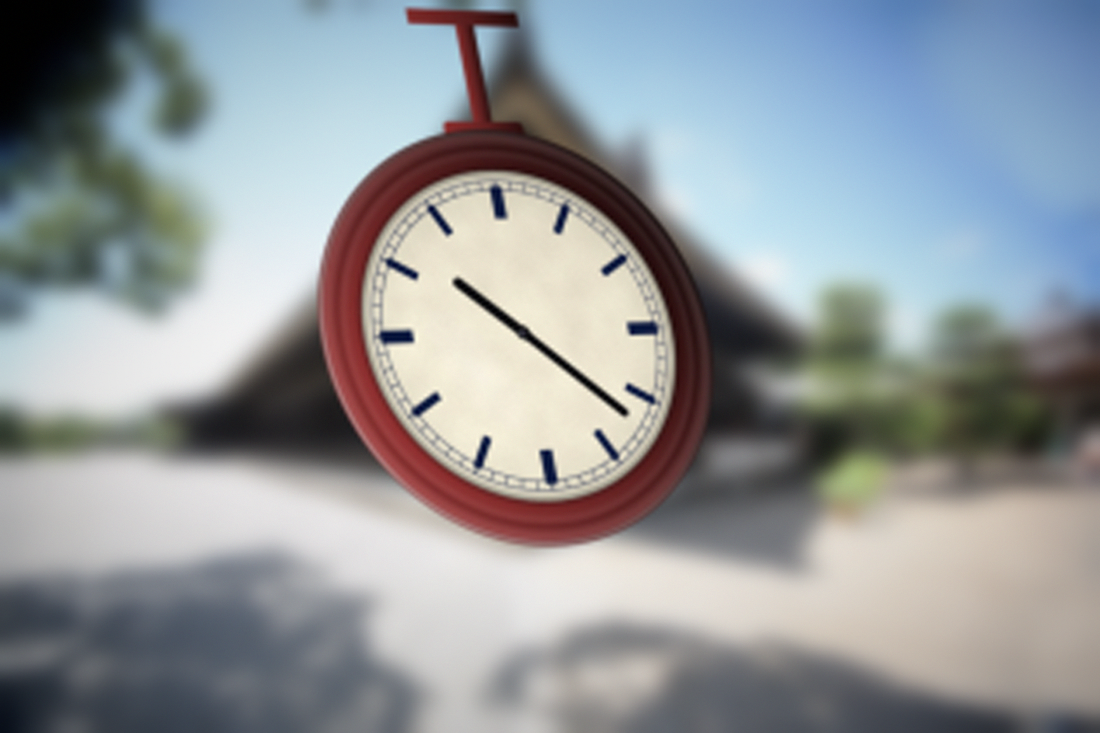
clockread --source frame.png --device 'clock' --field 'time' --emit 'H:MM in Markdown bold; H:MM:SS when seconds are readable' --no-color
**10:22**
